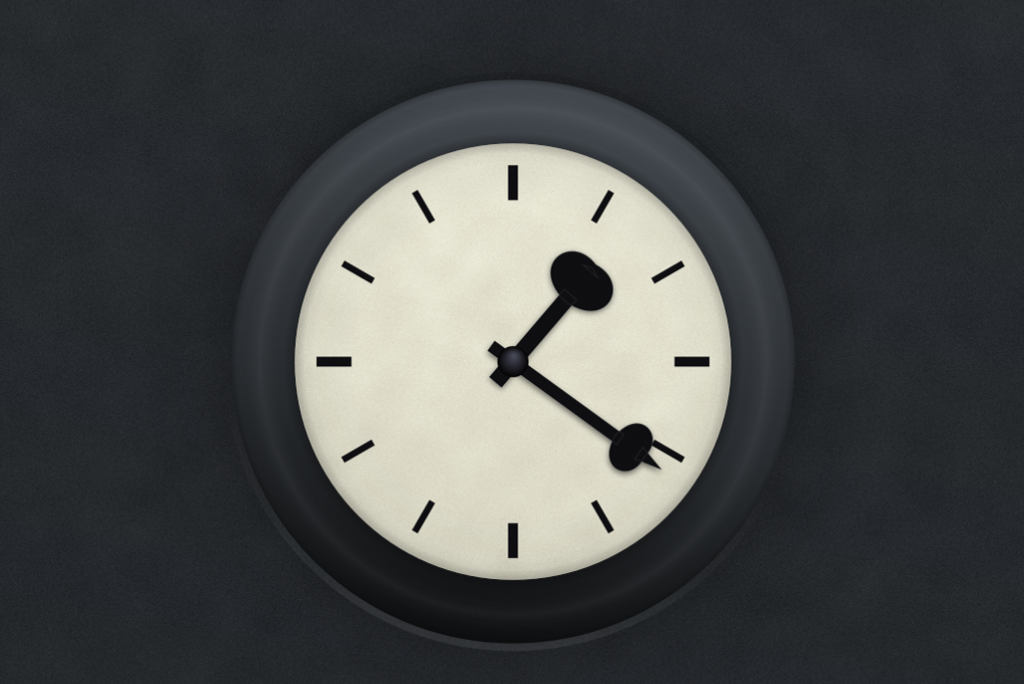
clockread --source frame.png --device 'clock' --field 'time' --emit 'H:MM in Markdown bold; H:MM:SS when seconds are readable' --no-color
**1:21**
